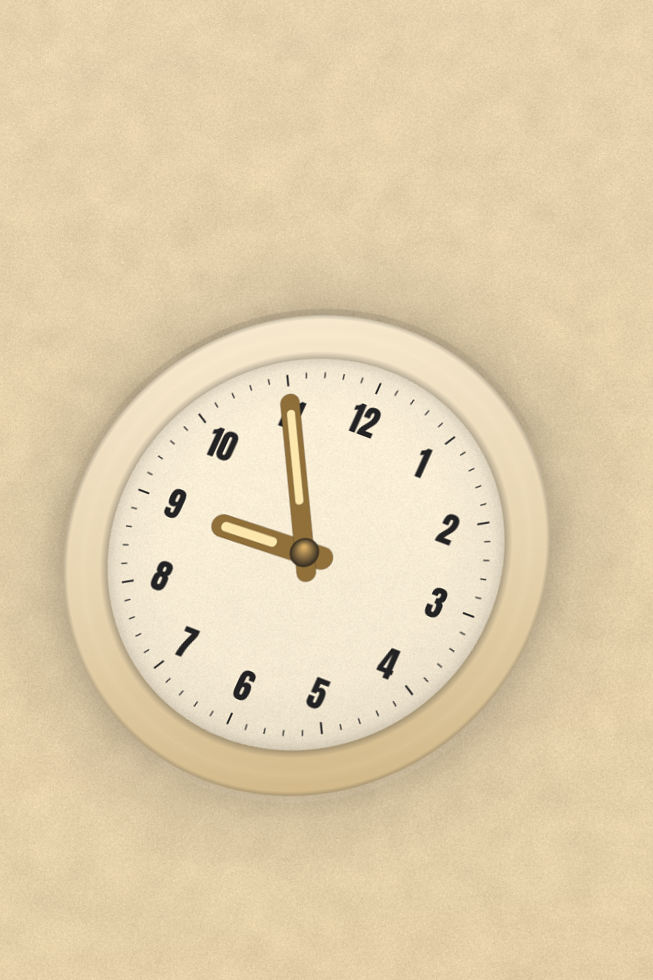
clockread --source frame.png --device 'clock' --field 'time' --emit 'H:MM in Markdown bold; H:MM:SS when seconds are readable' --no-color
**8:55**
